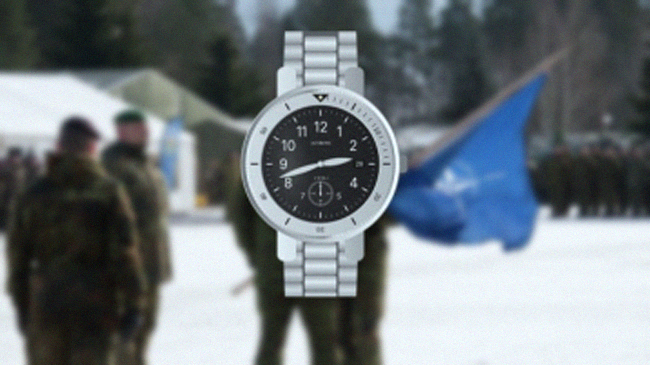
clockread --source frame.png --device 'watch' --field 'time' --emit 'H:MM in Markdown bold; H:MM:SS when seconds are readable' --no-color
**2:42**
